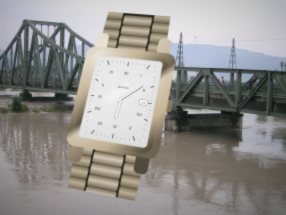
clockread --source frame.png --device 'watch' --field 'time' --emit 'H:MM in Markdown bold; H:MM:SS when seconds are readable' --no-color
**6:08**
